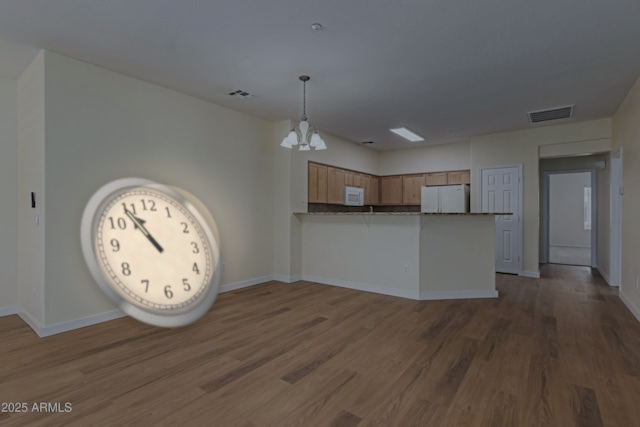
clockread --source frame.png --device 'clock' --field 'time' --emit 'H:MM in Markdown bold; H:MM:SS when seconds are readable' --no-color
**10:54**
